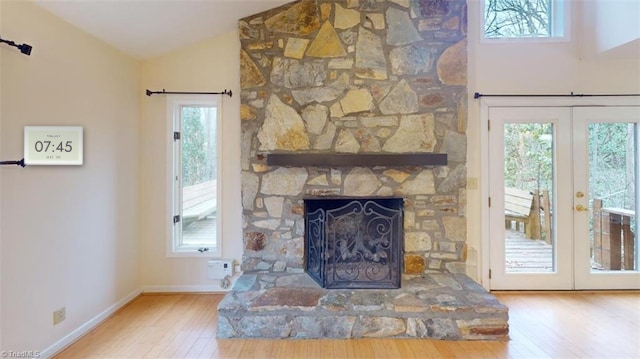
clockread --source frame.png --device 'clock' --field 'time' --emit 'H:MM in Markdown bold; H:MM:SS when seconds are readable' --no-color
**7:45**
